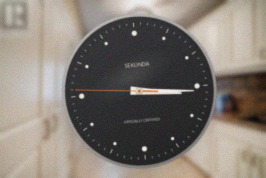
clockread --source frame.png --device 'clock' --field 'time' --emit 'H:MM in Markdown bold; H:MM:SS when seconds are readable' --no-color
**3:15:46**
